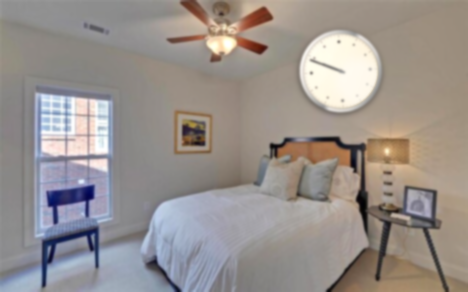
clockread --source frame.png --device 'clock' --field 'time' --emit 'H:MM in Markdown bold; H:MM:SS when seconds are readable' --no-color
**9:49**
